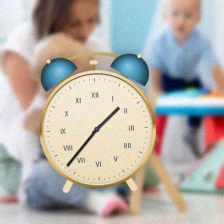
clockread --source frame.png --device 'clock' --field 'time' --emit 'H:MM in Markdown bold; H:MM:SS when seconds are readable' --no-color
**1:37**
